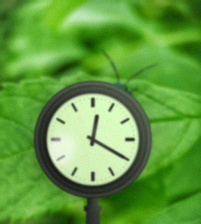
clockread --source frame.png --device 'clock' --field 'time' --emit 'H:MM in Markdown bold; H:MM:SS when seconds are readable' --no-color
**12:20**
